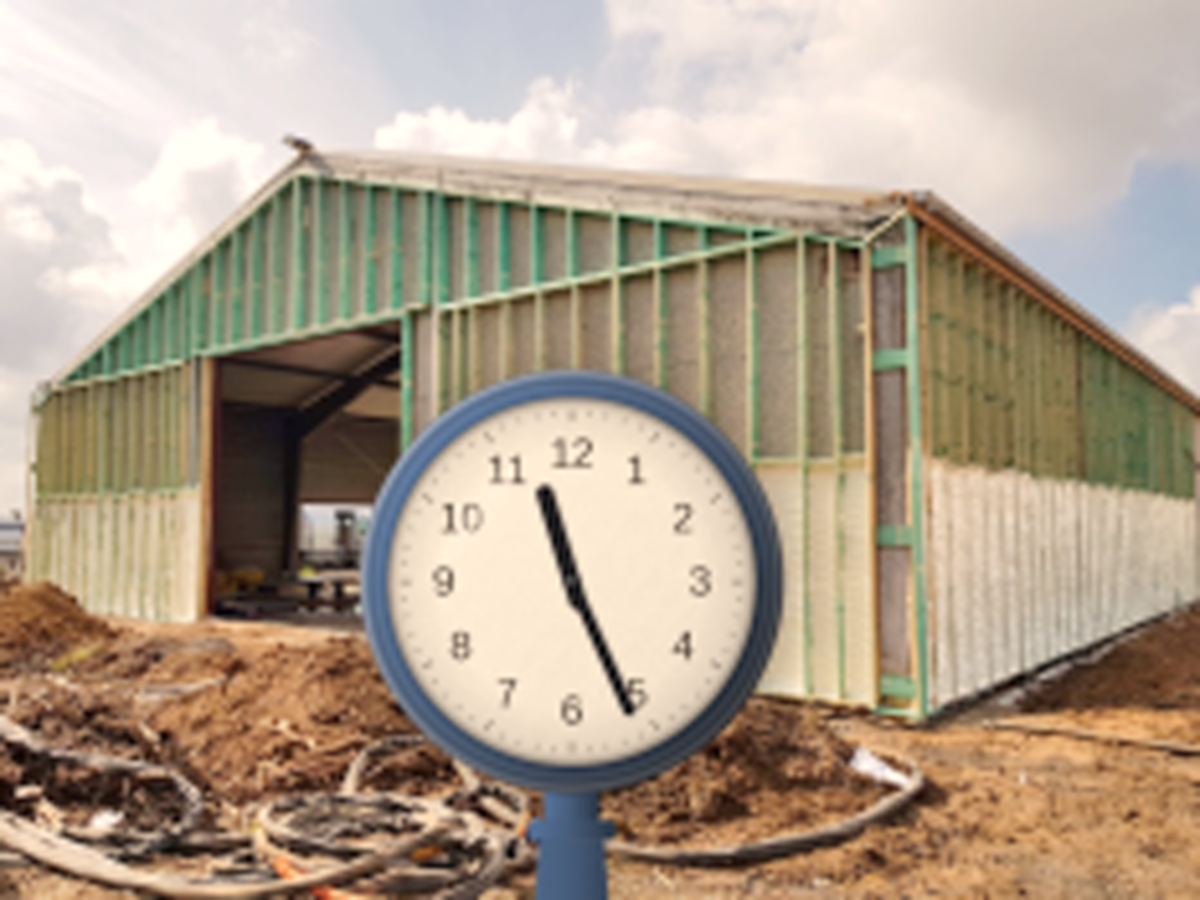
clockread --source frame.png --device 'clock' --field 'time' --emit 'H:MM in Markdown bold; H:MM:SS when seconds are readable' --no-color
**11:26**
